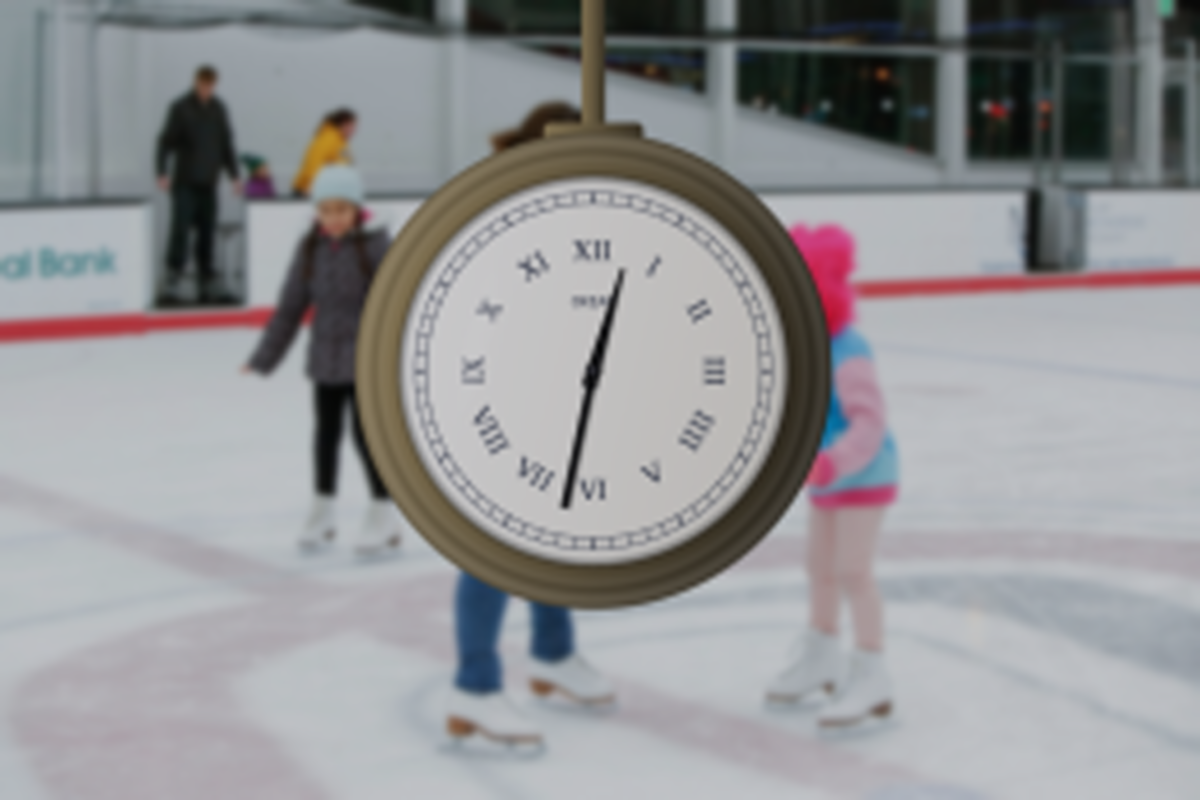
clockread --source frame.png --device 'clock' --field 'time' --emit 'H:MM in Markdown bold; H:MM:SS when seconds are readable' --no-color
**12:32**
